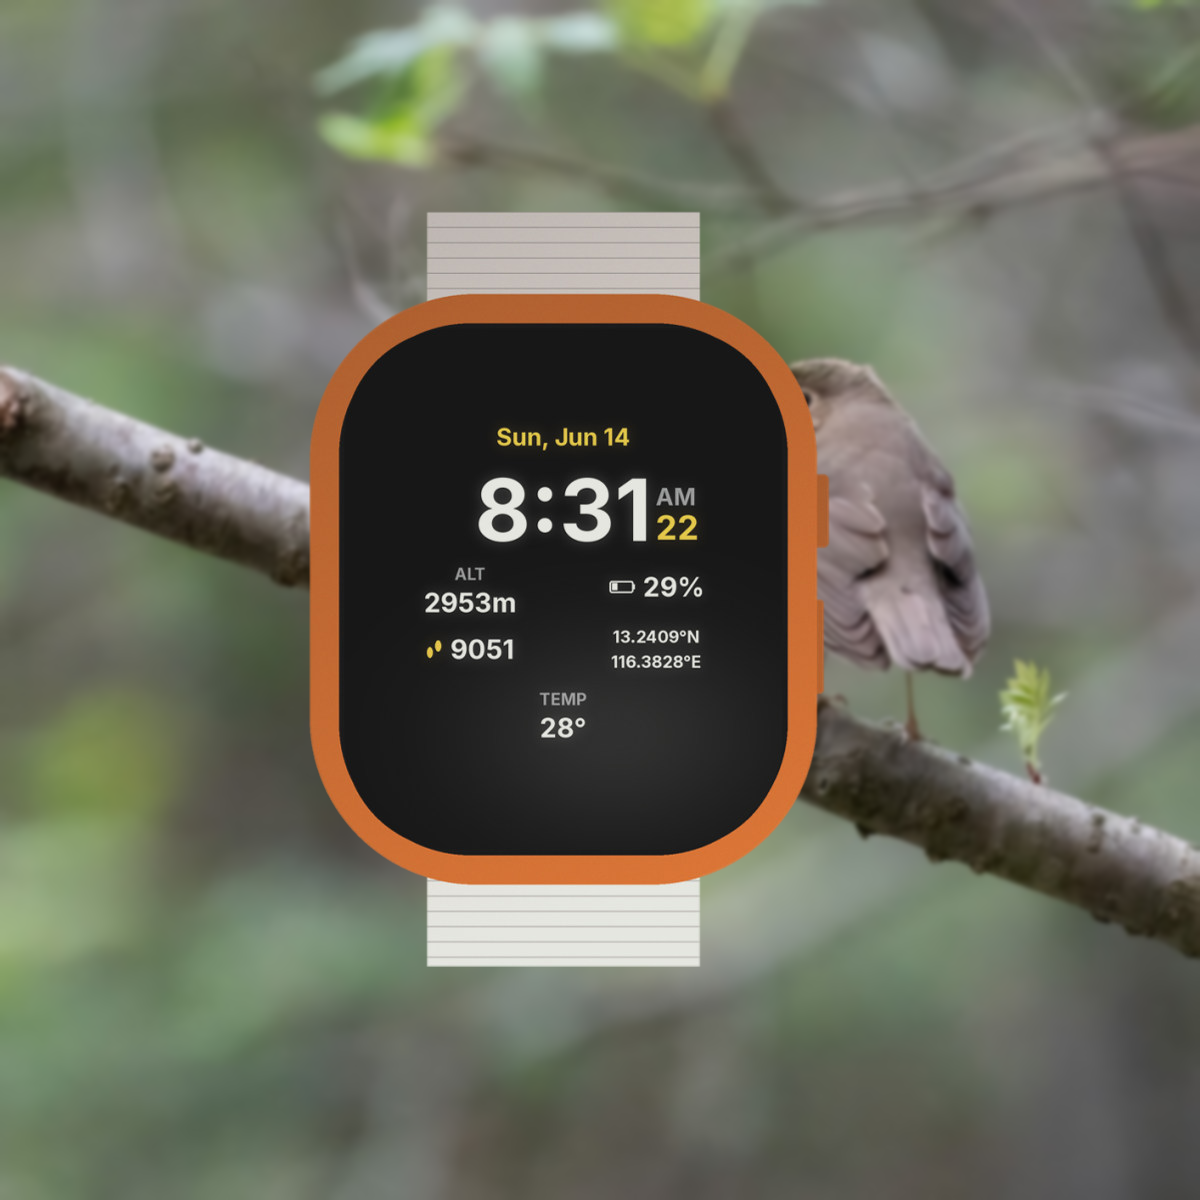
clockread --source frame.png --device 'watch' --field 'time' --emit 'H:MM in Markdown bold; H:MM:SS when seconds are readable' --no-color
**8:31:22**
